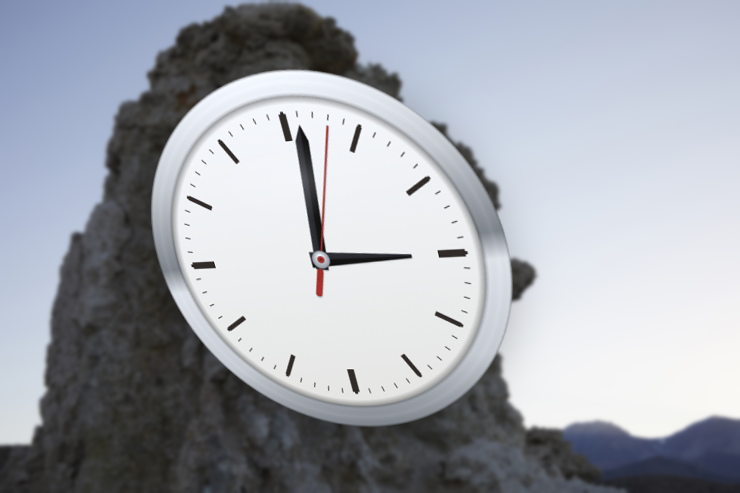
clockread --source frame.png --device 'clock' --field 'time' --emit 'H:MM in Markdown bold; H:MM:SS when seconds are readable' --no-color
**3:01:03**
